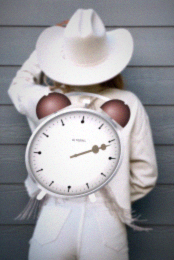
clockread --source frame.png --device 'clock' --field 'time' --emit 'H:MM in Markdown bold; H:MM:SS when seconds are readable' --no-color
**2:11**
